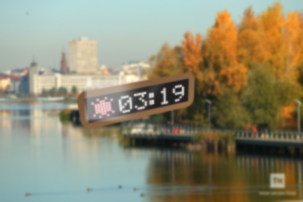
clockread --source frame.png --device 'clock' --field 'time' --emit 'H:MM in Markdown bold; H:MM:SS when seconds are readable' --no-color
**3:19**
